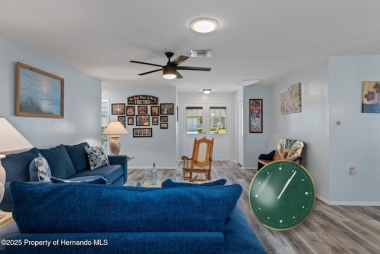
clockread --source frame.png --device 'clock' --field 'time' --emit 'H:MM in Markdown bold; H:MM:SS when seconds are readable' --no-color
**1:06**
